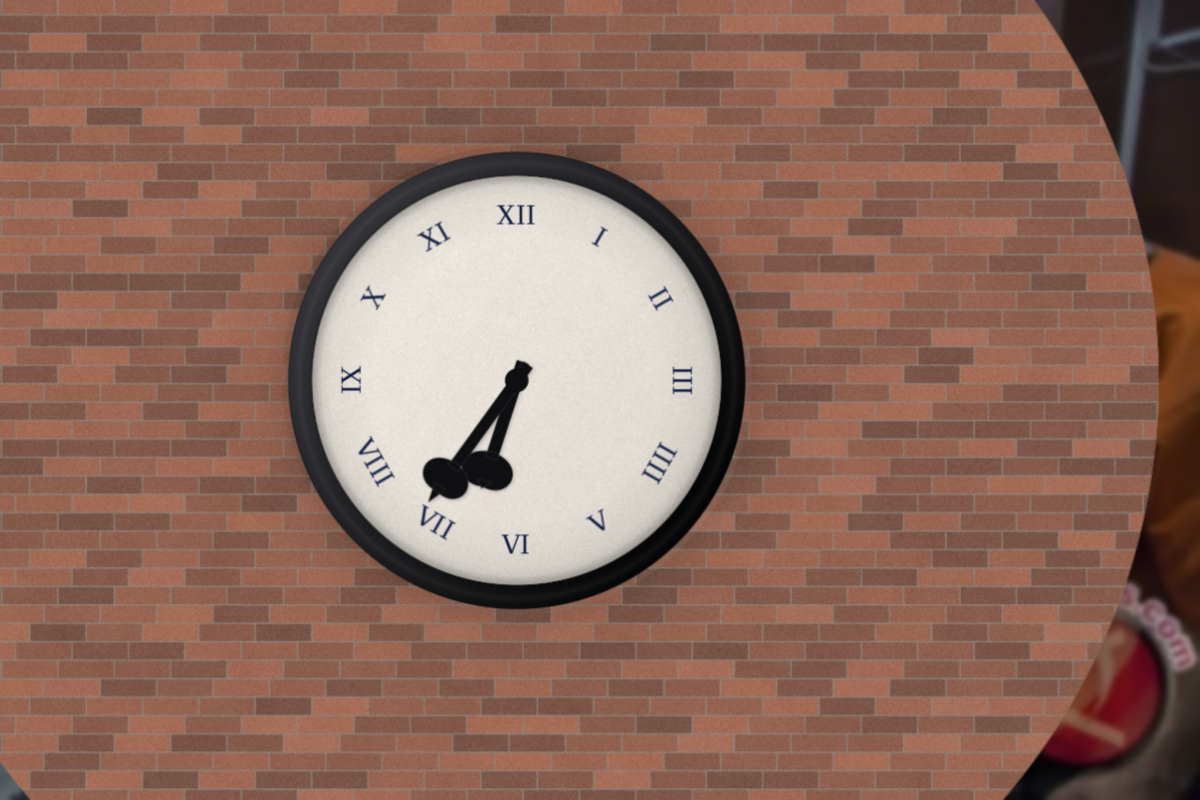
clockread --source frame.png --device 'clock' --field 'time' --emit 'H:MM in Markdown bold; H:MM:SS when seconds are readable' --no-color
**6:36**
